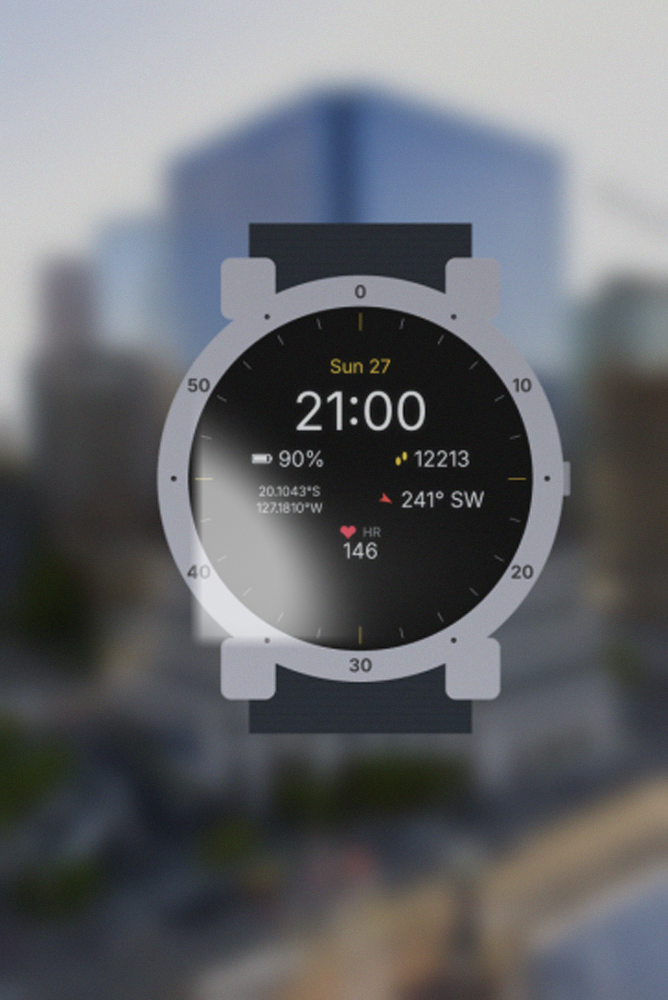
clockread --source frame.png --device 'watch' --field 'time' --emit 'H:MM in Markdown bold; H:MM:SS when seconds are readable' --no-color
**21:00**
